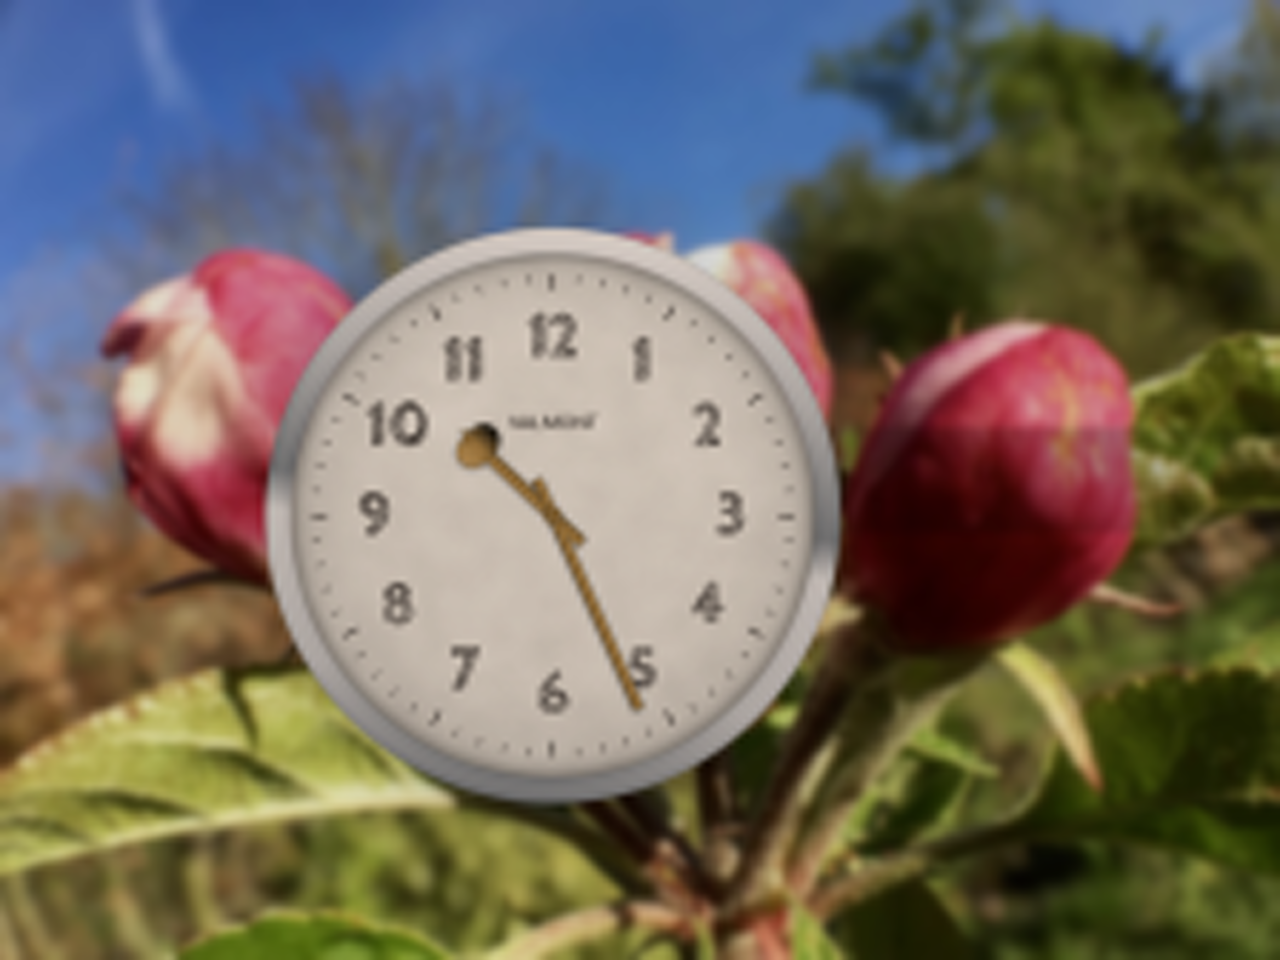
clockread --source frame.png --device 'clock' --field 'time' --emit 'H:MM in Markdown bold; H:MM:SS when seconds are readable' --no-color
**10:26**
